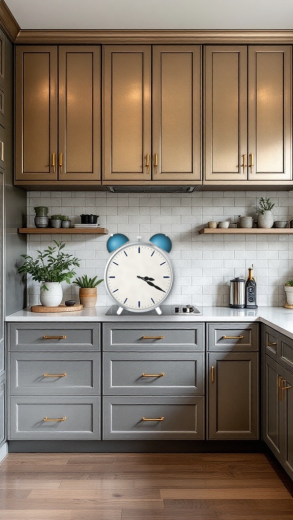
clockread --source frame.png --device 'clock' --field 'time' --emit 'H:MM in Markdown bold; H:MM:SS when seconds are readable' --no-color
**3:20**
